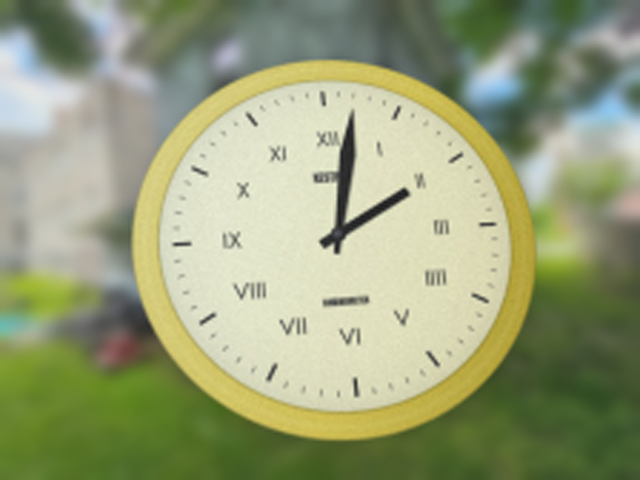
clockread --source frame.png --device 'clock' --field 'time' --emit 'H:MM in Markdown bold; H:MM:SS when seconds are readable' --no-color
**2:02**
